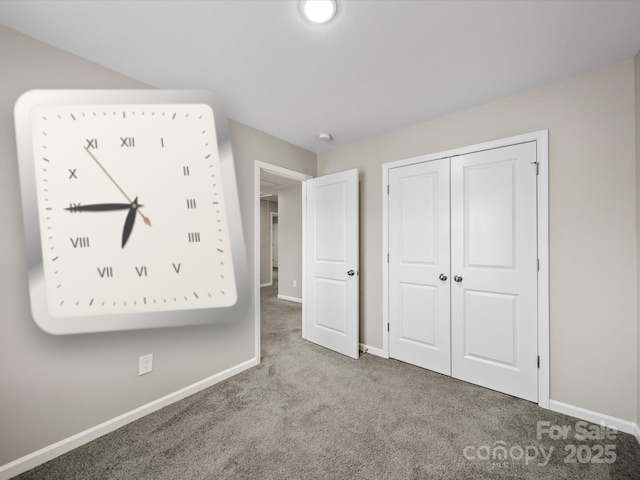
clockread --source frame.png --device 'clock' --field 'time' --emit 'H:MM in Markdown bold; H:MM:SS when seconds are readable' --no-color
**6:44:54**
